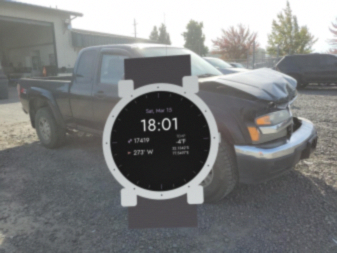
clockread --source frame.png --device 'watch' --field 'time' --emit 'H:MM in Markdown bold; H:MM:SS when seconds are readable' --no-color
**18:01**
